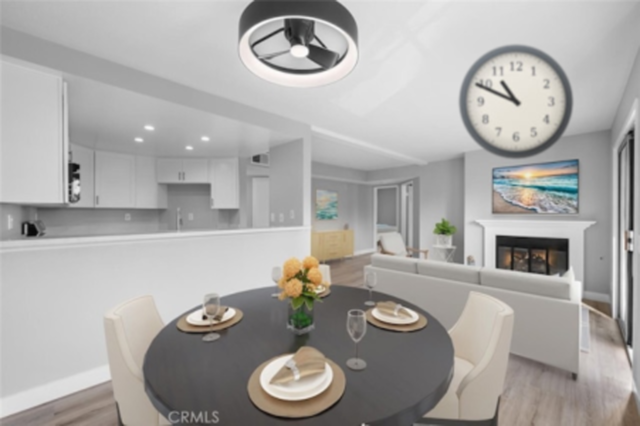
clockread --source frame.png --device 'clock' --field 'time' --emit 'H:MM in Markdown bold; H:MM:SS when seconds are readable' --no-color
**10:49**
